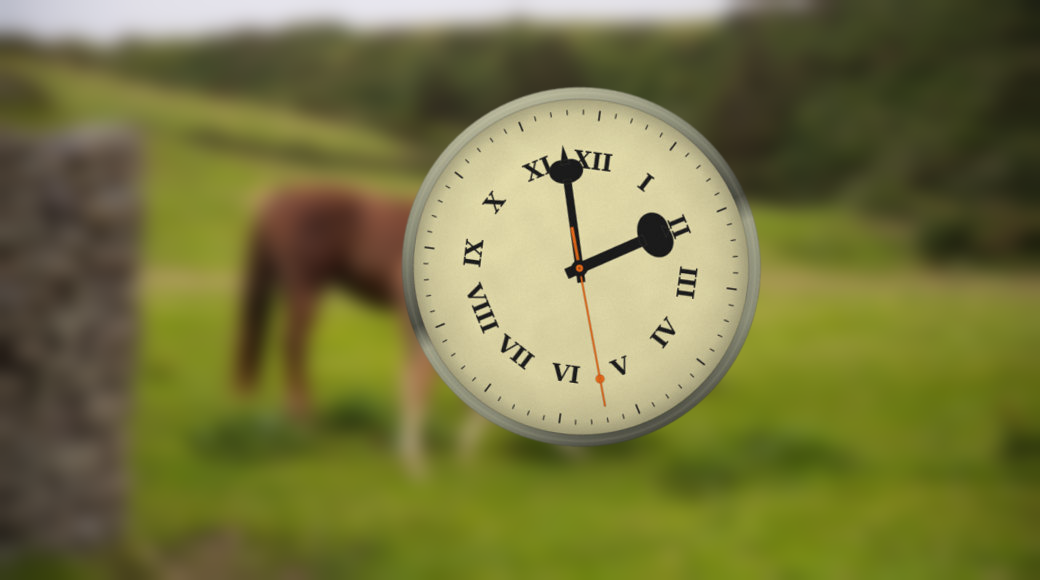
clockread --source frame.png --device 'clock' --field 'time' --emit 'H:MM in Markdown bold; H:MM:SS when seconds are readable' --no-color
**1:57:27**
